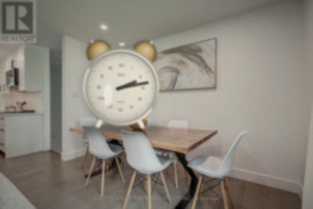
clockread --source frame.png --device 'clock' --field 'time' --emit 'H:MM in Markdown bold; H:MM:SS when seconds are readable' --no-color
**2:13**
